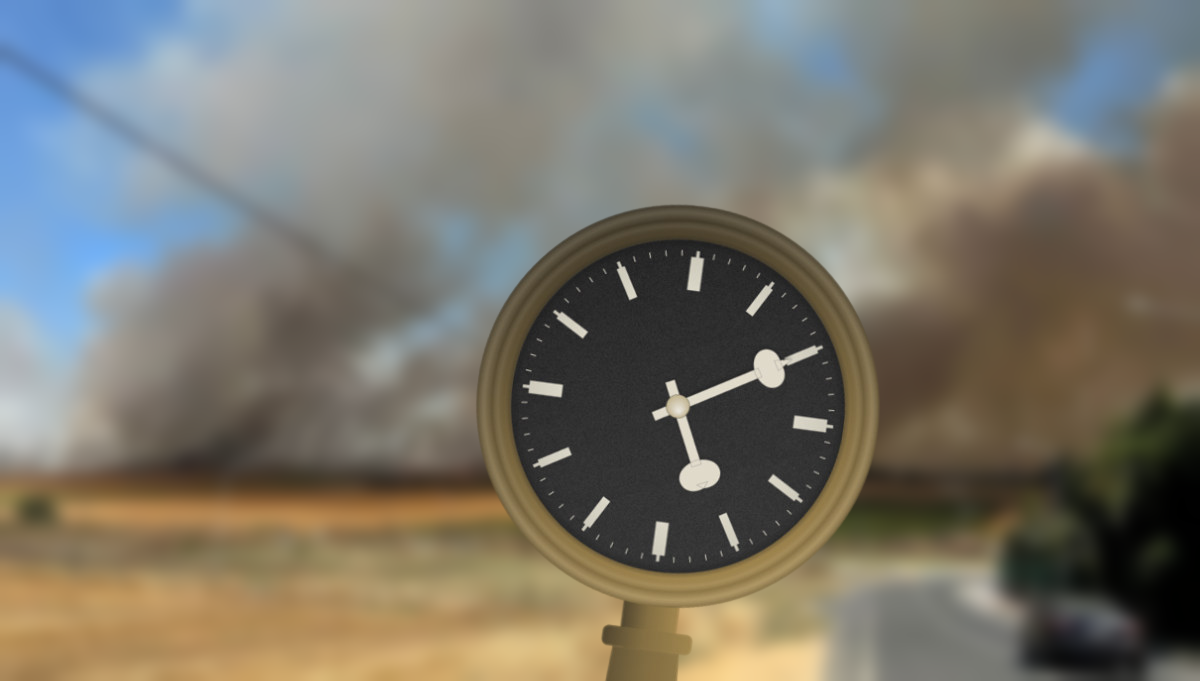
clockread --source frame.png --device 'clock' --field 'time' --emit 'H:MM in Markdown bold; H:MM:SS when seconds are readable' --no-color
**5:10**
